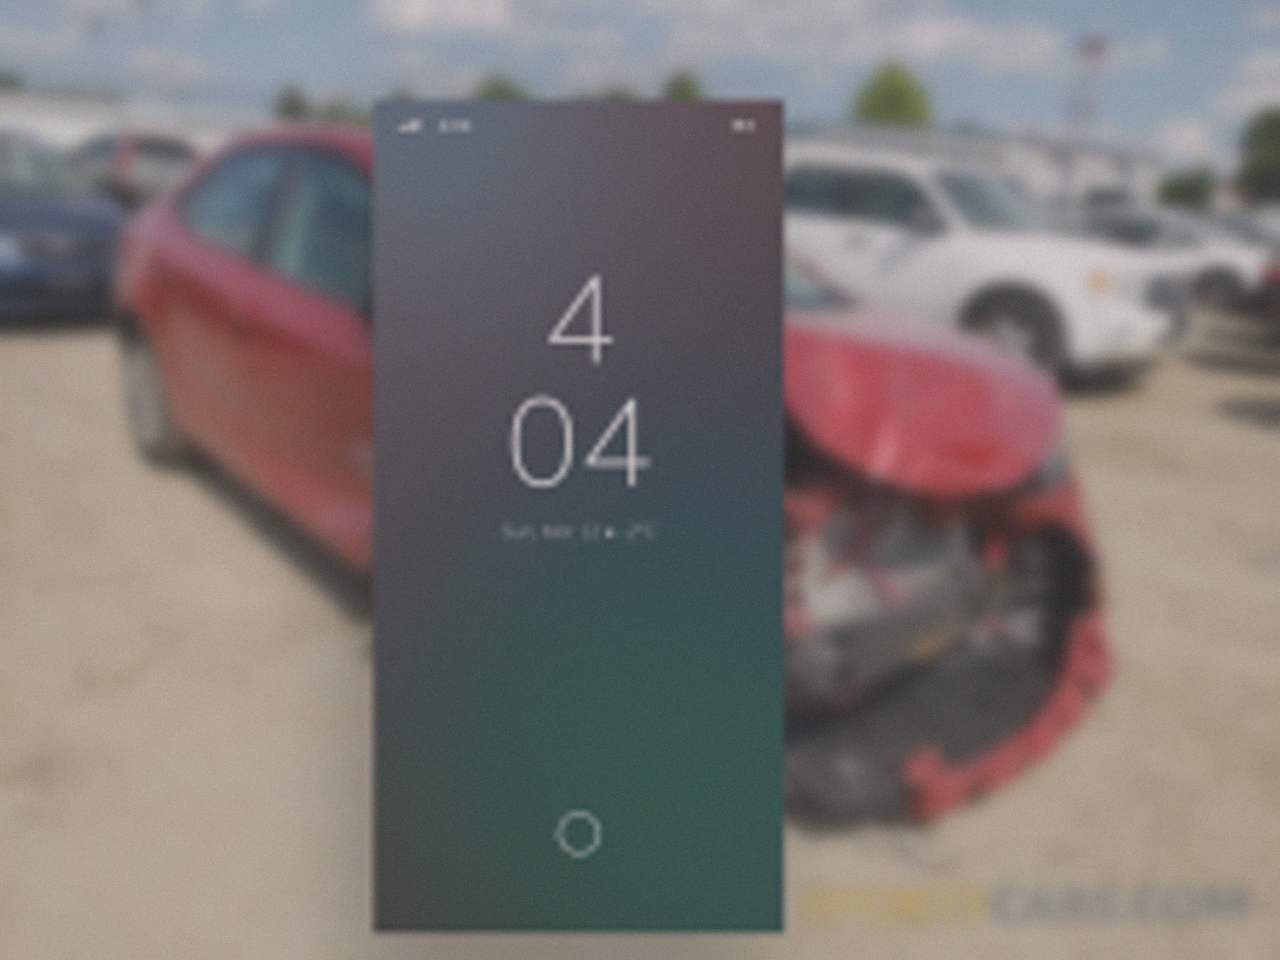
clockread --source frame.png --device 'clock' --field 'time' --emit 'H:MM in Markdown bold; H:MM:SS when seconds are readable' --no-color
**4:04**
